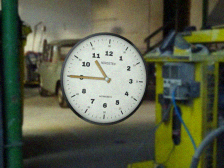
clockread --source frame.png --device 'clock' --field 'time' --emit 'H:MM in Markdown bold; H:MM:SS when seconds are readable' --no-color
**10:45**
